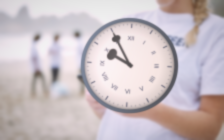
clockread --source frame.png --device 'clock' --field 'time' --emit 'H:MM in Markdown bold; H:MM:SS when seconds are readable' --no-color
**9:55**
